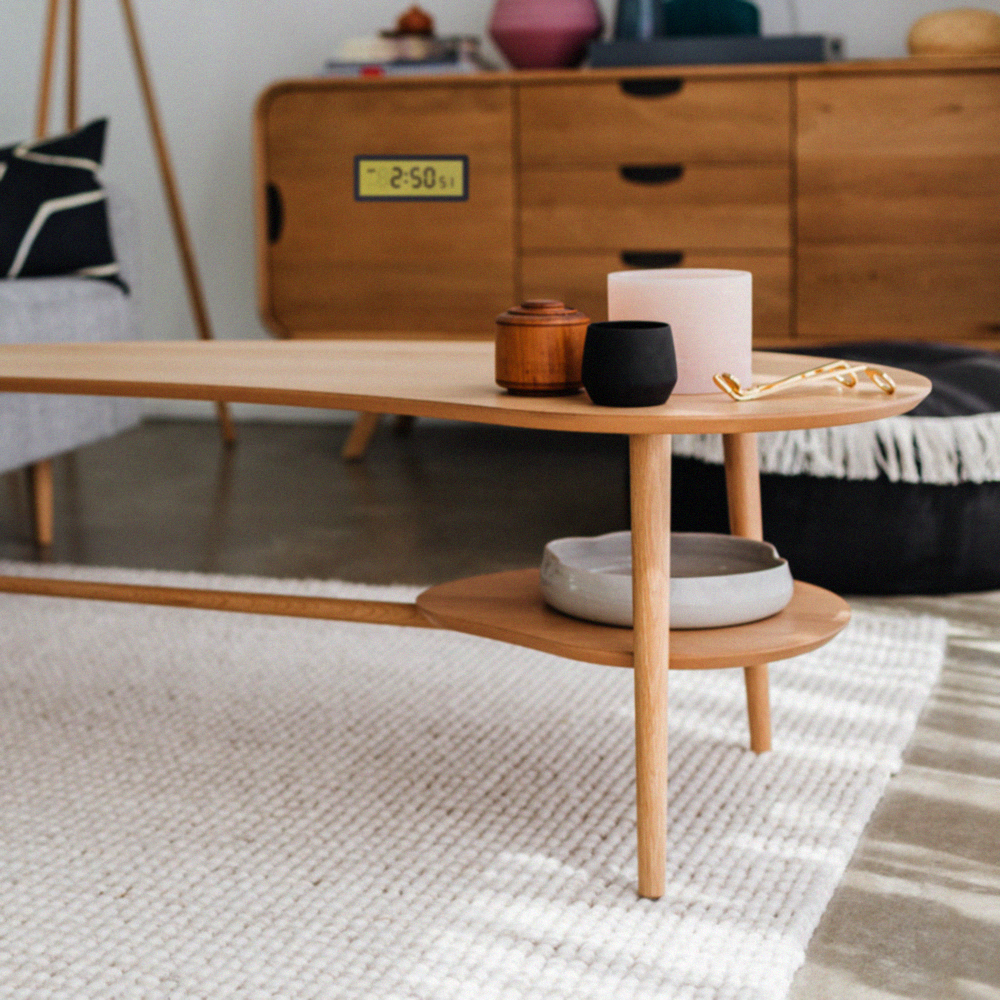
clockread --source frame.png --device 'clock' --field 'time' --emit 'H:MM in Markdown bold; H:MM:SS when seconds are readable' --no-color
**2:50**
